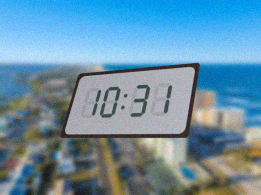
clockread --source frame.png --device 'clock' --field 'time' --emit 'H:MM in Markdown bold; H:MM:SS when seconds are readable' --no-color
**10:31**
